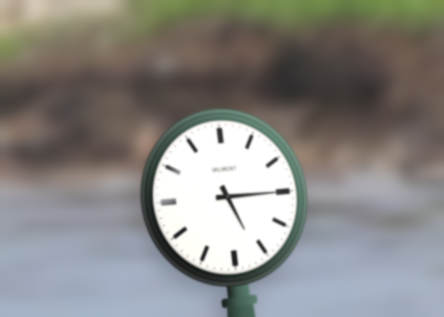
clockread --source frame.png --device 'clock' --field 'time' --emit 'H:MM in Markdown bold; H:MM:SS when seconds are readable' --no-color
**5:15**
